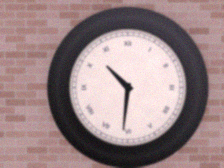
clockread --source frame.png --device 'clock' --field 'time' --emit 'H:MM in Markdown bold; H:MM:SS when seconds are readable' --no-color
**10:31**
